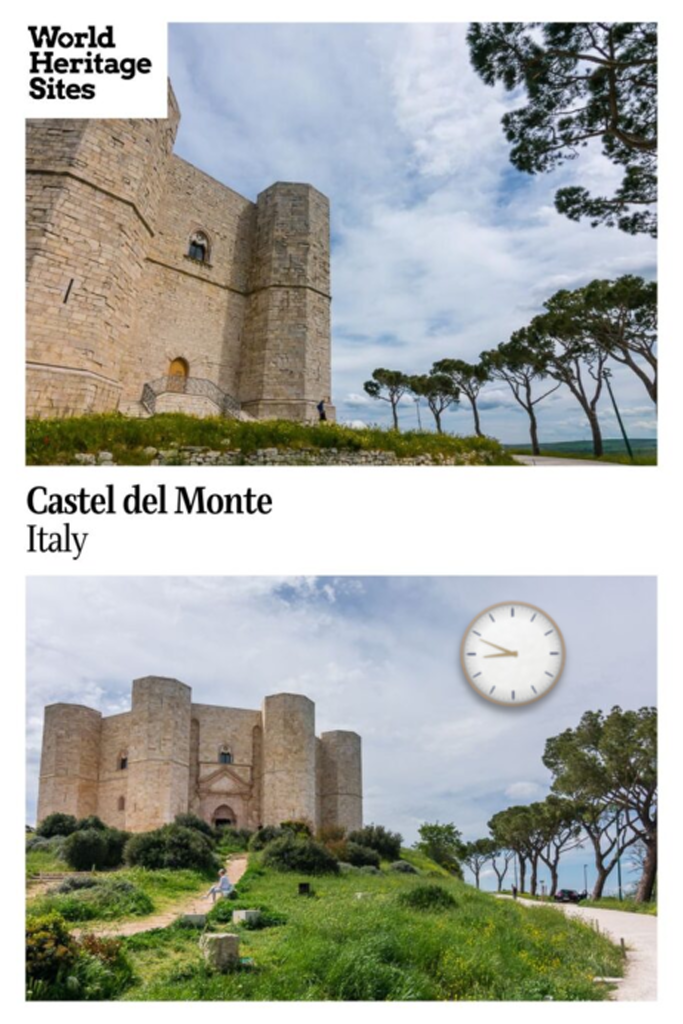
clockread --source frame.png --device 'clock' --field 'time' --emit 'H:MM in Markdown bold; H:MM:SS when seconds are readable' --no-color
**8:49**
